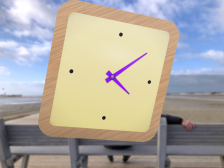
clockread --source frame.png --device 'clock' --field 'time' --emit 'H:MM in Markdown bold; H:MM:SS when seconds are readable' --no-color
**4:08**
